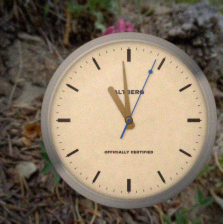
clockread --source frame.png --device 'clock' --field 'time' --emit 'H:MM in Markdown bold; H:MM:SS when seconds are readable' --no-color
**10:59:04**
